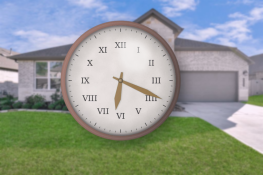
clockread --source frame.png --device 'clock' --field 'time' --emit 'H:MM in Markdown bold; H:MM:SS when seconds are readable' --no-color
**6:19**
